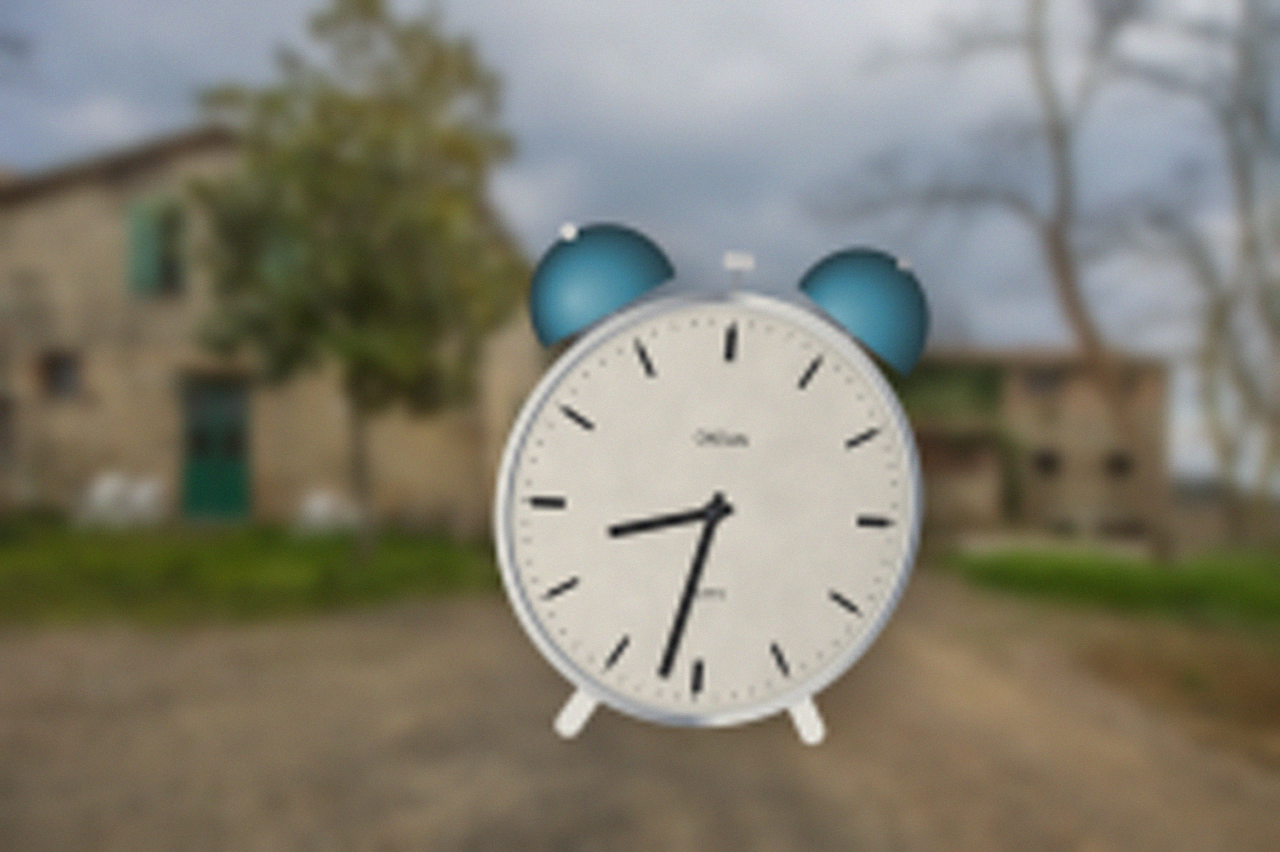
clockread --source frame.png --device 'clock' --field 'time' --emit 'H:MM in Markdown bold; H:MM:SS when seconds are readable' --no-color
**8:32**
